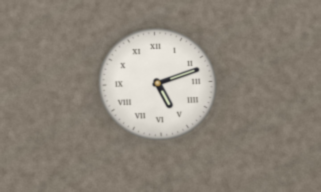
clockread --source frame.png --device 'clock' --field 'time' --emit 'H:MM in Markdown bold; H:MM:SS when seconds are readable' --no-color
**5:12**
